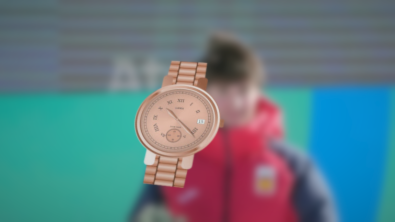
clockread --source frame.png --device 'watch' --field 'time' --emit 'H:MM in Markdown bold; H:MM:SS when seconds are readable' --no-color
**10:22**
